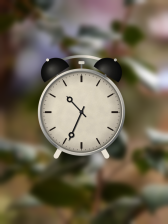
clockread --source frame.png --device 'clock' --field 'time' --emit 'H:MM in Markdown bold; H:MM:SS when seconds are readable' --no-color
**10:34**
